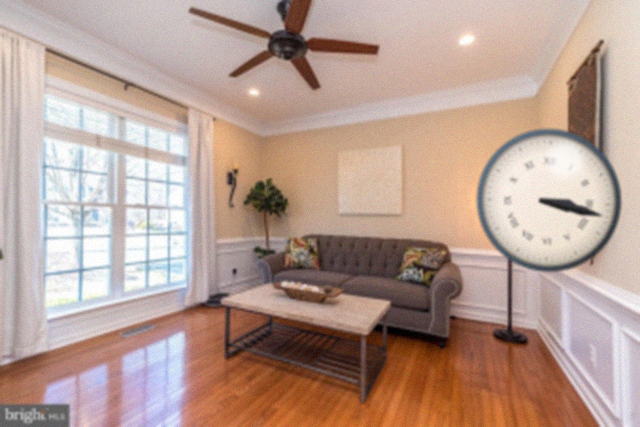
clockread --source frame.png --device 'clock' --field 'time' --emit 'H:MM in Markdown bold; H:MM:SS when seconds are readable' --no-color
**3:17**
